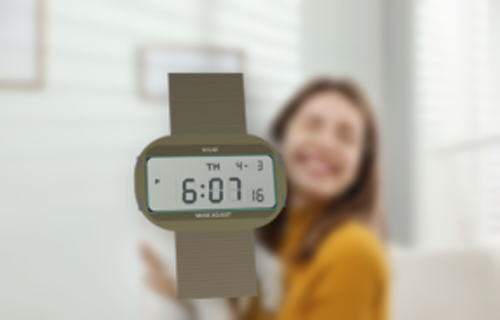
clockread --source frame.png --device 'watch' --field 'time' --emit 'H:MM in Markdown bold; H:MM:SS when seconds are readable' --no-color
**6:07:16**
